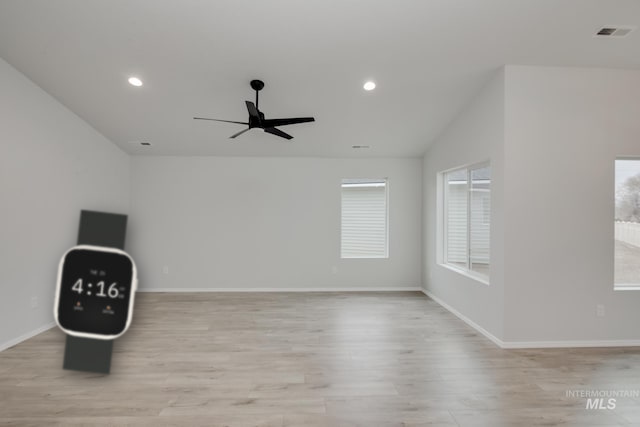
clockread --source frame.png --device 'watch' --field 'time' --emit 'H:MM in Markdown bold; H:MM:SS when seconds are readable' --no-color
**4:16**
